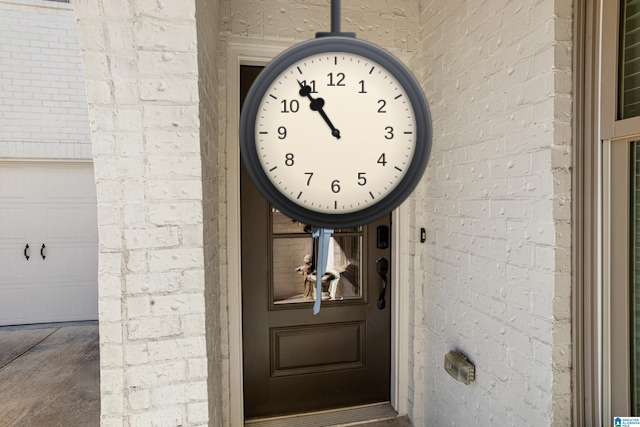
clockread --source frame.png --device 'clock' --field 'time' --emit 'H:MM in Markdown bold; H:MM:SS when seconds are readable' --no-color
**10:54**
